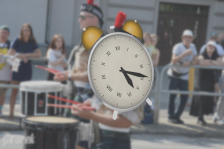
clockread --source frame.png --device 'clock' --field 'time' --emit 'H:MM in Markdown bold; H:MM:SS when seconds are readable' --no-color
**5:19**
